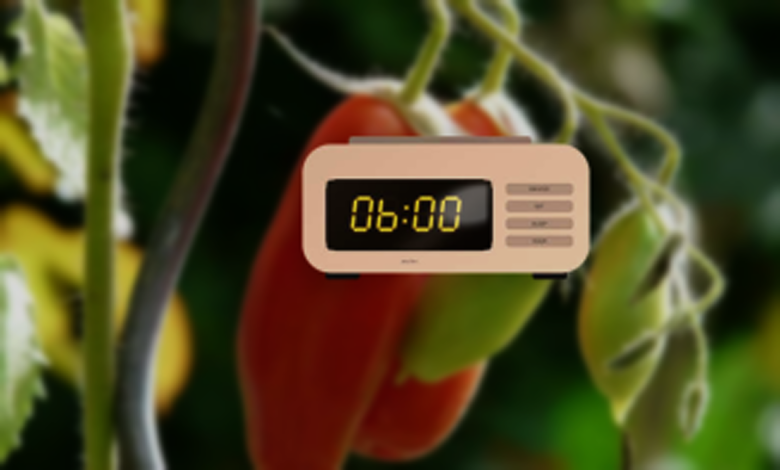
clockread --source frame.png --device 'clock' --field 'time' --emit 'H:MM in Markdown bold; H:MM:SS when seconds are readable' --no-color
**6:00**
